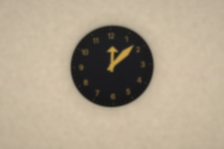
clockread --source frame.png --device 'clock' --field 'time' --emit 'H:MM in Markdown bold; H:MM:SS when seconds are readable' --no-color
**12:08**
